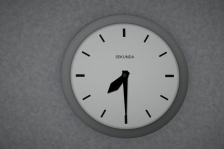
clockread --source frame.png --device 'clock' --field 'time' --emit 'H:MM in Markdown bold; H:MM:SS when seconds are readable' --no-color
**7:30**
